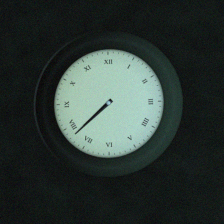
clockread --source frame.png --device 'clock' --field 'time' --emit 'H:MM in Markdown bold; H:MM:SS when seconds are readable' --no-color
**7:38**
